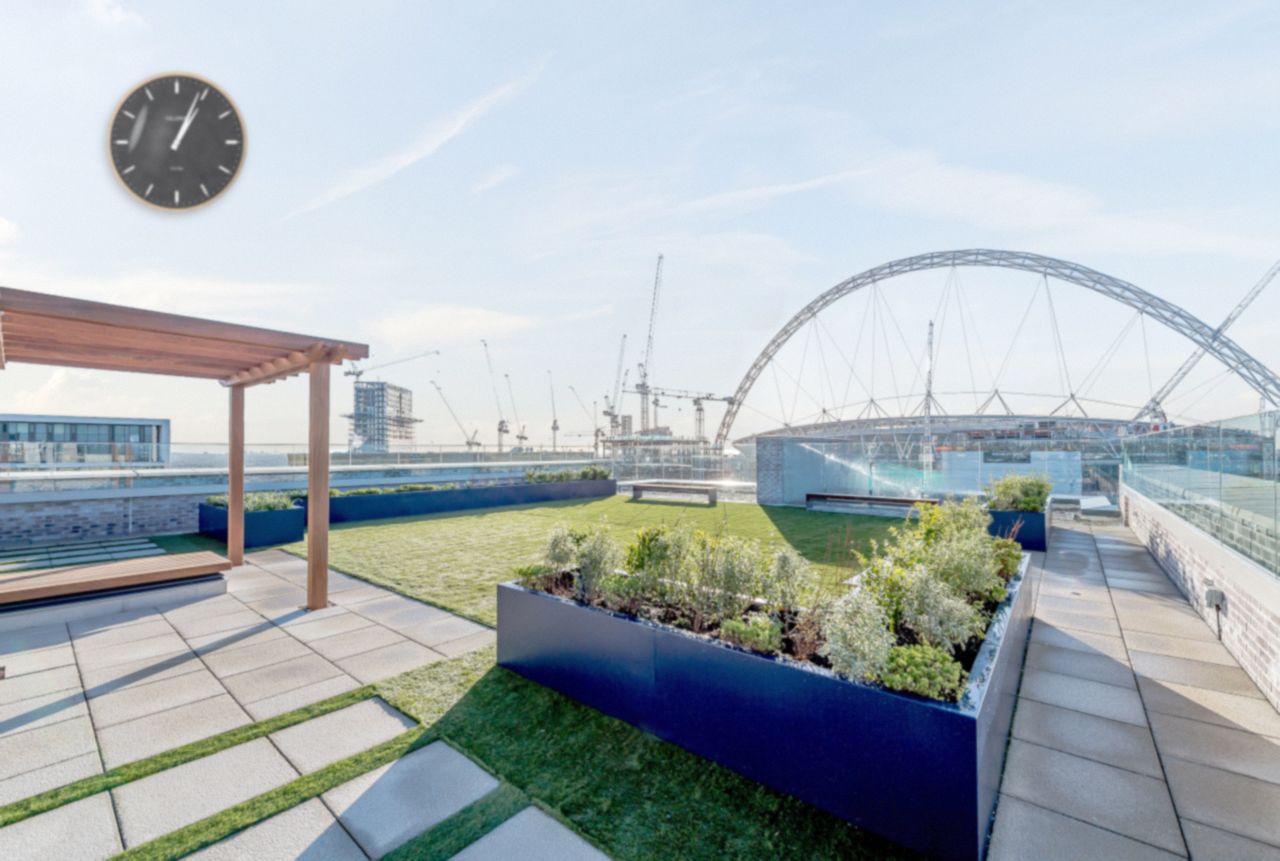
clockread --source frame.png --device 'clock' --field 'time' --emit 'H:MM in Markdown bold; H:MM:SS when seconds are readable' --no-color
**1:04**
